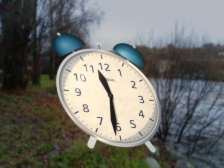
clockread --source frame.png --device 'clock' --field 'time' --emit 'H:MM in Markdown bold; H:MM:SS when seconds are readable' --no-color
**11:31**
